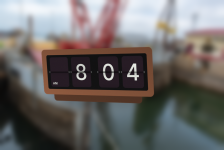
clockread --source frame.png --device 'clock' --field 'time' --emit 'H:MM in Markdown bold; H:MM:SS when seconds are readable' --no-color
**8:04**
